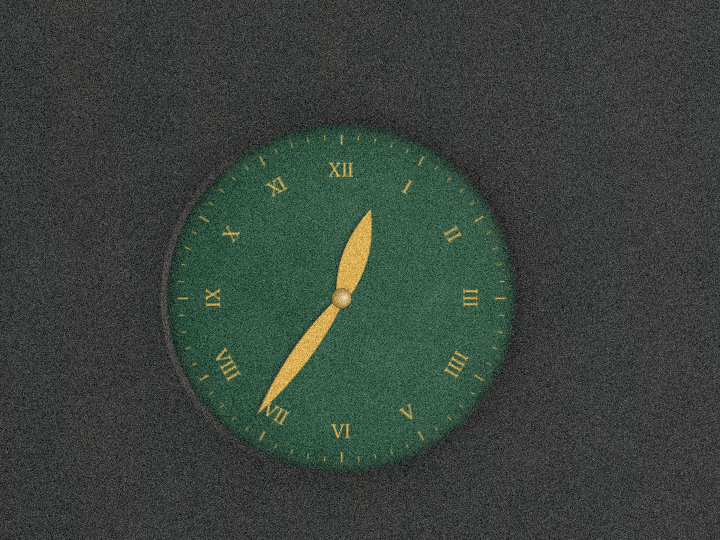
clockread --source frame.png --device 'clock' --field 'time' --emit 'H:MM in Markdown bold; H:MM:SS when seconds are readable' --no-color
**12:36**
